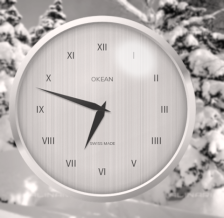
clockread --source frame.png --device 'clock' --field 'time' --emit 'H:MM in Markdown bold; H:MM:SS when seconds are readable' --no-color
**6:48**
